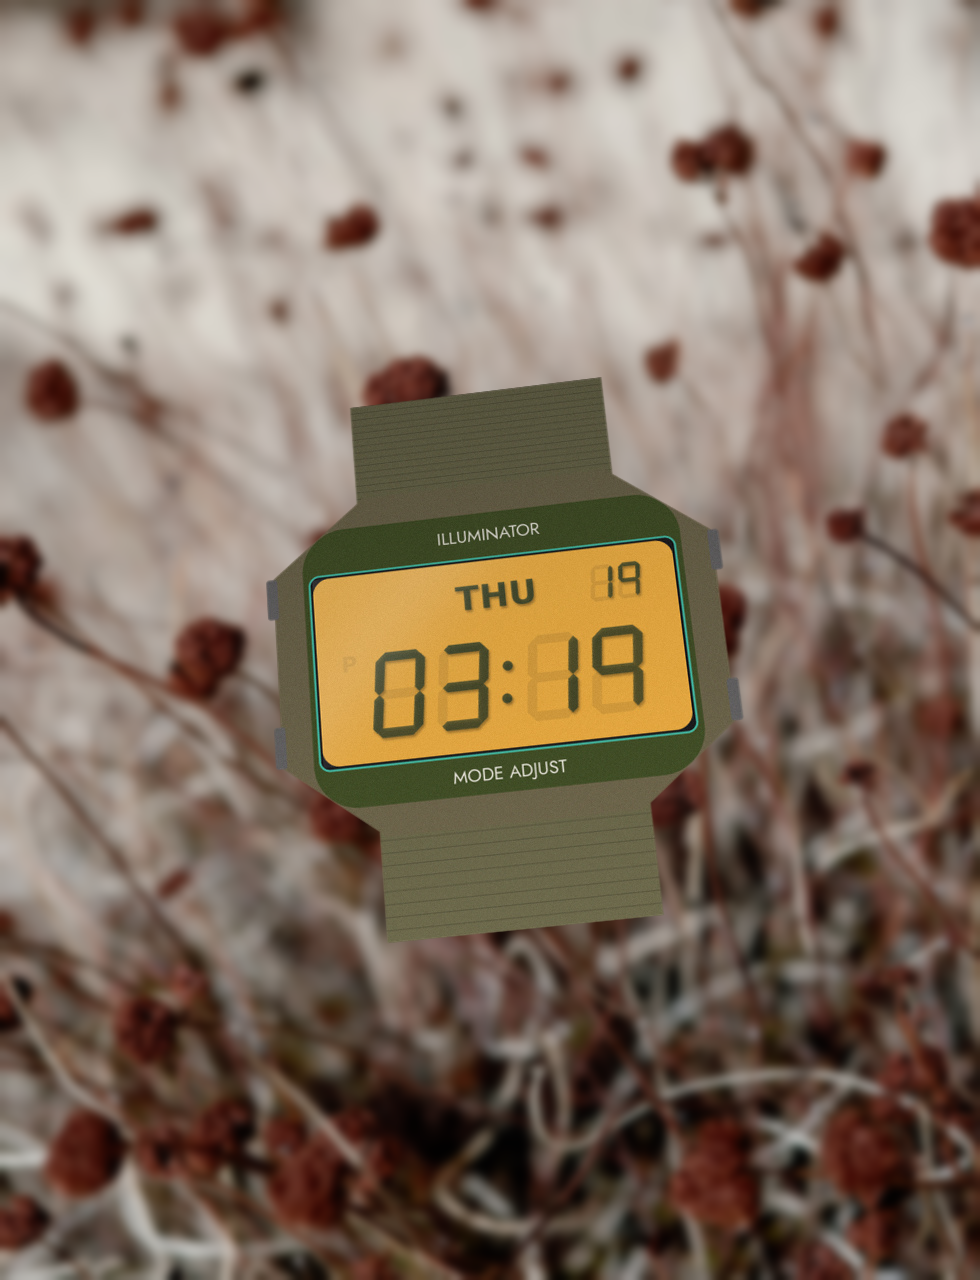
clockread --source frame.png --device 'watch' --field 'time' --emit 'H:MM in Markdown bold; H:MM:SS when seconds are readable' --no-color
**3:19**
